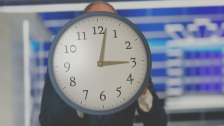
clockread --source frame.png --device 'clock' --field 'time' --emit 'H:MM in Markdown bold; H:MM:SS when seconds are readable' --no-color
**3:02**
